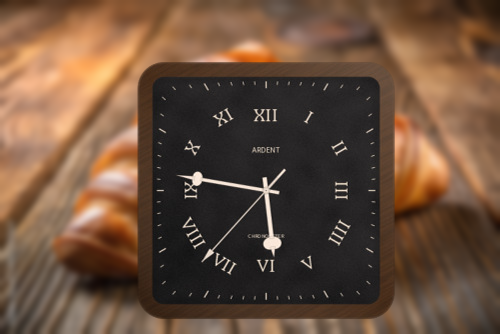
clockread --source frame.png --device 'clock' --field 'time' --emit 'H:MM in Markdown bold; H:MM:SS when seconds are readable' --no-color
**5:46:37**
